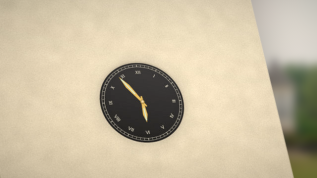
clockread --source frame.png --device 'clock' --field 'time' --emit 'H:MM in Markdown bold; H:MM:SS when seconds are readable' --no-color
**5:54**
